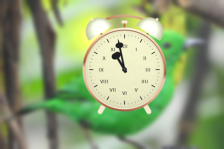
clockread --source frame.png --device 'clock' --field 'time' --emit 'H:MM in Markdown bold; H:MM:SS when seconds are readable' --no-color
**10:58**
